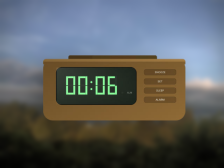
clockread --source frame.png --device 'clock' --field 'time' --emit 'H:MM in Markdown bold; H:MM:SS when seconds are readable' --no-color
**0:06**
